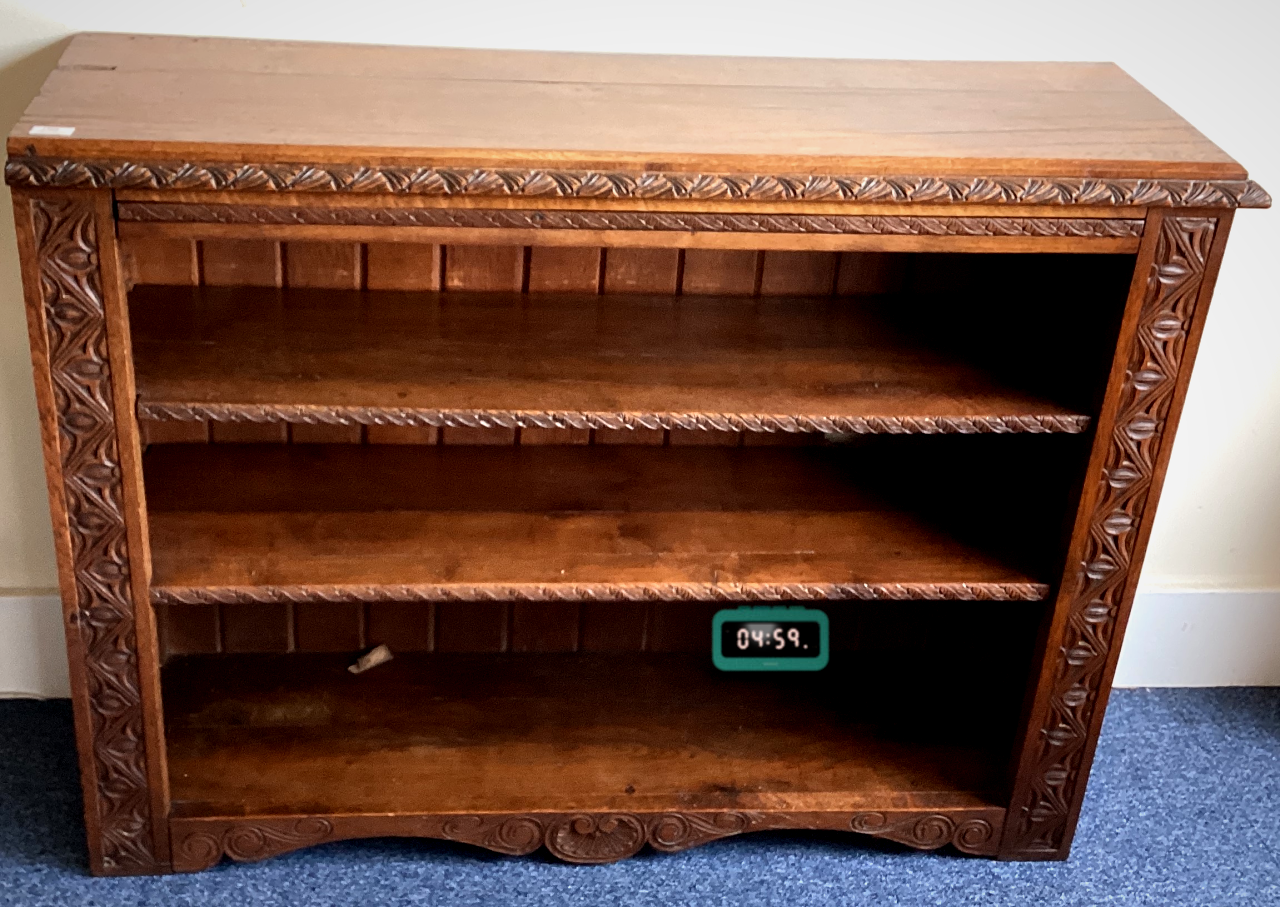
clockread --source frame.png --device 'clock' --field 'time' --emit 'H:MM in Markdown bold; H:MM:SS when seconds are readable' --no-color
**4:59**
